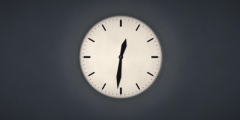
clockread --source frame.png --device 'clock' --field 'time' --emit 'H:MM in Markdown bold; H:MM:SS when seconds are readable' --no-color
**12:31**
